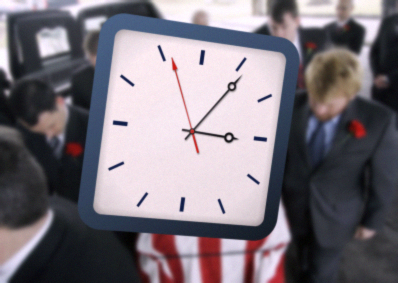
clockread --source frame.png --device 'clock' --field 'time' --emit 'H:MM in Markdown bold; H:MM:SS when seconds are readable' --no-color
**3:05:56**
